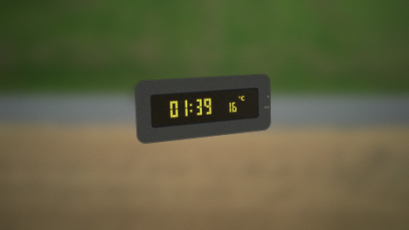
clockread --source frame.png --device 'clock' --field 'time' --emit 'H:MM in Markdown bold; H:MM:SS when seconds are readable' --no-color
**1:39**
